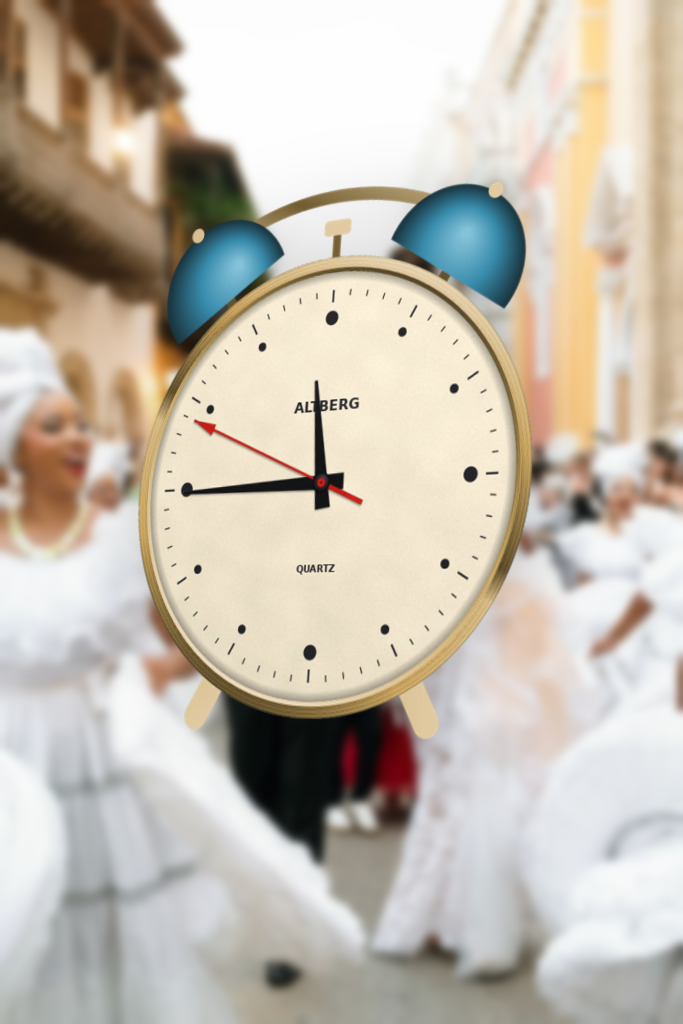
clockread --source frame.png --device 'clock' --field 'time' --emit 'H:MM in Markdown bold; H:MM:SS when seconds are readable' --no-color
**11:44:49**
